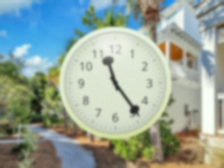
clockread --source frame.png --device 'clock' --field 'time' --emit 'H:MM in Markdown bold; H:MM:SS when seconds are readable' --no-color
**11:24**
